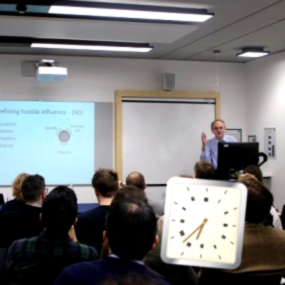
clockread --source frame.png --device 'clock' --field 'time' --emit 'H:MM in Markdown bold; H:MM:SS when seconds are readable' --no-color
**6:37**
